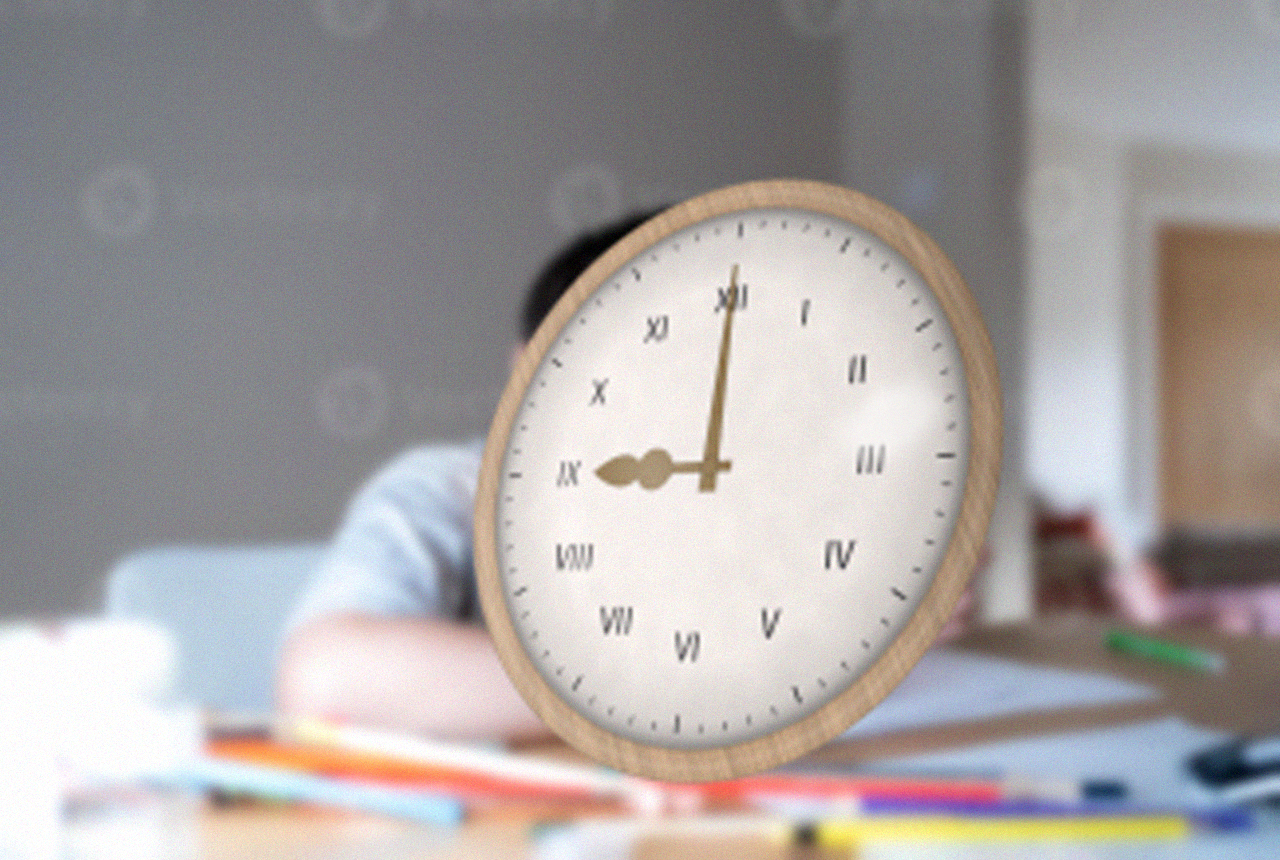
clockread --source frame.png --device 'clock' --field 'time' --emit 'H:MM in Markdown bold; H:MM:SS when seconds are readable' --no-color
**9:00**
